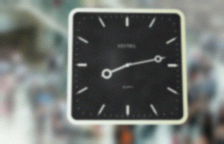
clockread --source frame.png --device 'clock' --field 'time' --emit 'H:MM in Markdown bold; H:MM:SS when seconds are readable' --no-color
**8:13**
